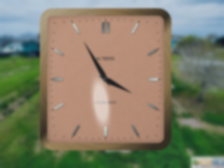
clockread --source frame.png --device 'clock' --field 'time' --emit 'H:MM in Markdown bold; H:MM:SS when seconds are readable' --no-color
**3:55**
